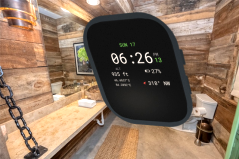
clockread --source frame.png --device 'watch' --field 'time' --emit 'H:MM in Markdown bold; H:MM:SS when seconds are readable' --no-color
**6:26**
